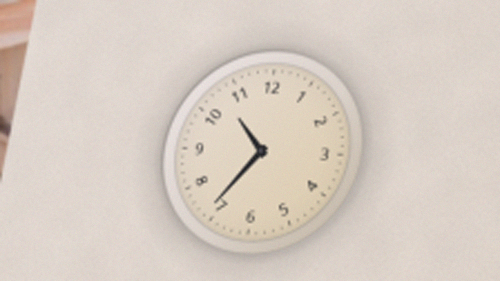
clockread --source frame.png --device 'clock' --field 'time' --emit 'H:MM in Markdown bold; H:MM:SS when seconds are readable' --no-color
**10:36**
